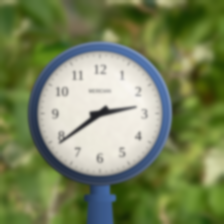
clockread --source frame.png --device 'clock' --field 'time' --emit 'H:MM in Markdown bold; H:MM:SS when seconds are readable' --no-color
**2:39**
